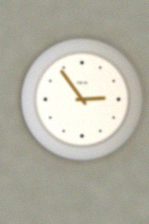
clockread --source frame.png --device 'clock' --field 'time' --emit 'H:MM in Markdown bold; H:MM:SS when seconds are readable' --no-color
**2:54**
